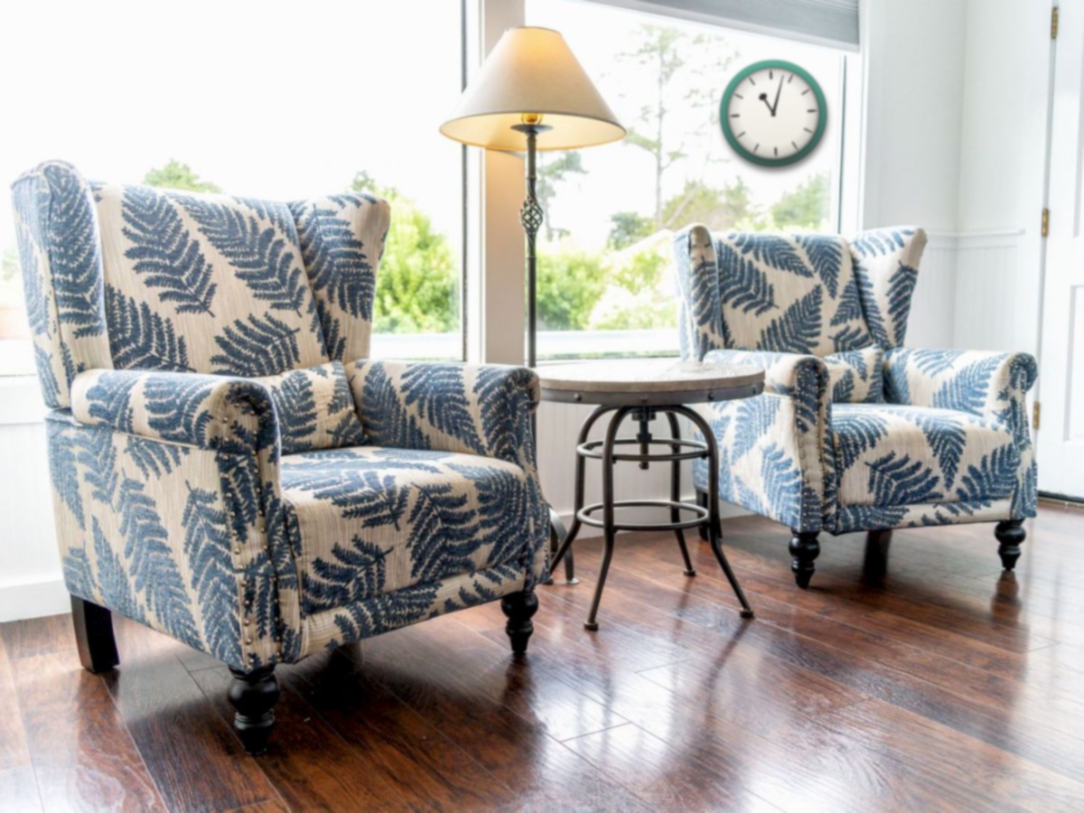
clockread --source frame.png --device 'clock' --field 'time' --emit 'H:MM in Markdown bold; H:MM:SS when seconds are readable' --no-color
**11:03**
